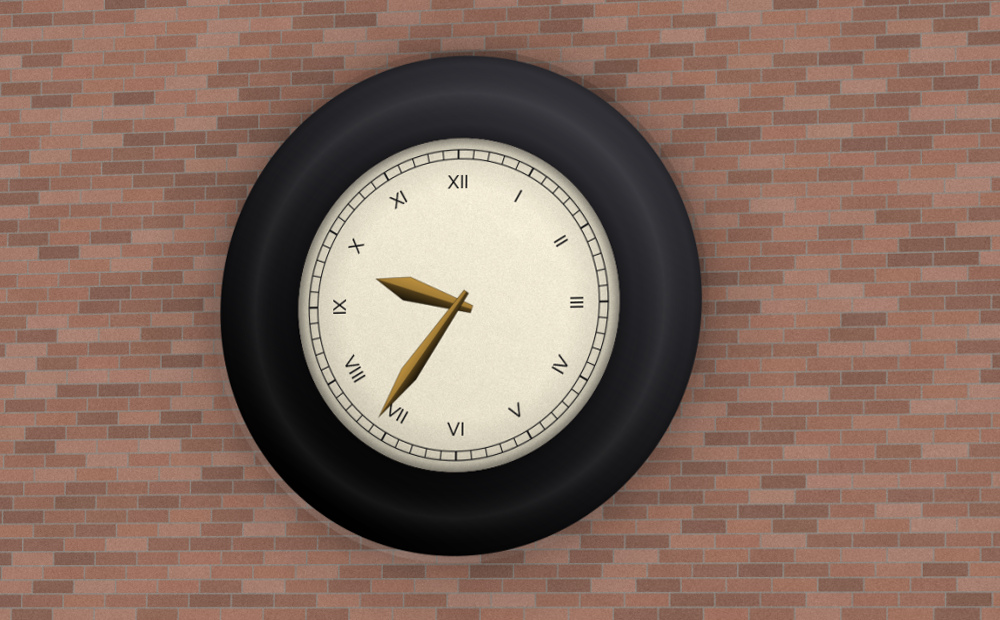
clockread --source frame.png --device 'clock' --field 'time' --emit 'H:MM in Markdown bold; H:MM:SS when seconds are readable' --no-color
**9:36**
